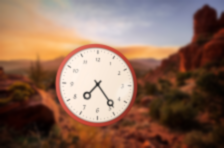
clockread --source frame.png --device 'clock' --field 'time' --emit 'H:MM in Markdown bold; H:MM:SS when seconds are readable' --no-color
**7:24**
